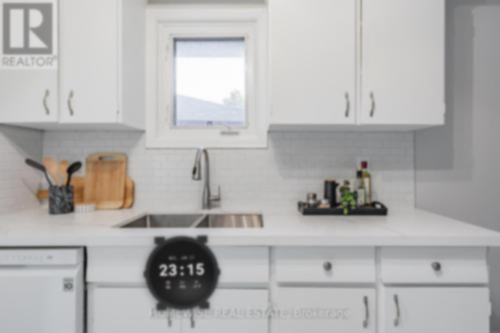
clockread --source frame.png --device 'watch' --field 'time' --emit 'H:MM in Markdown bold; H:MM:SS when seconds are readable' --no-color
**23:15**
